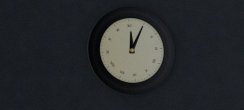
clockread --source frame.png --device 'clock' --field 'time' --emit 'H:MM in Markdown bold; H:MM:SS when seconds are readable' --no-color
**12:05**
